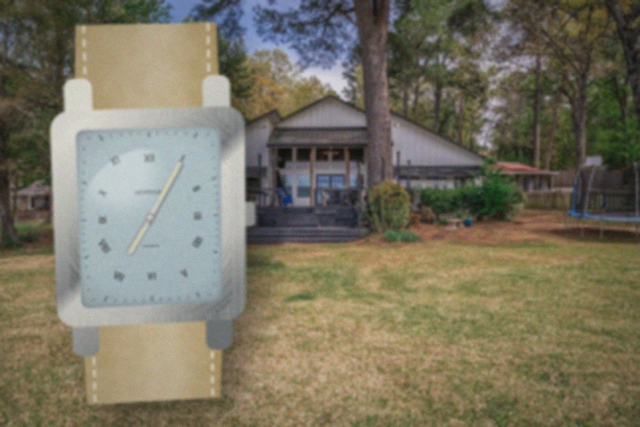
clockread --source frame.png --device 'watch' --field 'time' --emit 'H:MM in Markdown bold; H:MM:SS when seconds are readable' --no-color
**7:05**
